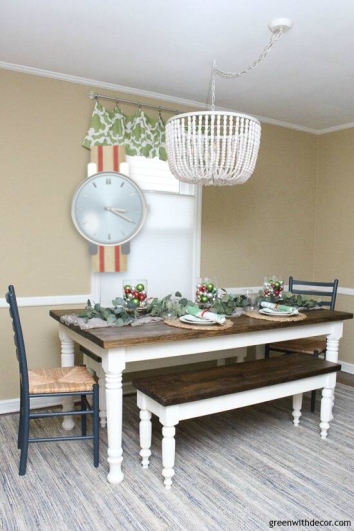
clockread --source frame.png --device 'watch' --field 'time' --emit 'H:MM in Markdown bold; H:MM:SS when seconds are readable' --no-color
**3:20**
